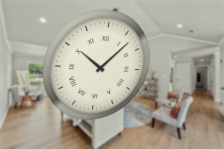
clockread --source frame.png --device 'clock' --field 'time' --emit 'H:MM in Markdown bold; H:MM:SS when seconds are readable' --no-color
**10:07**
